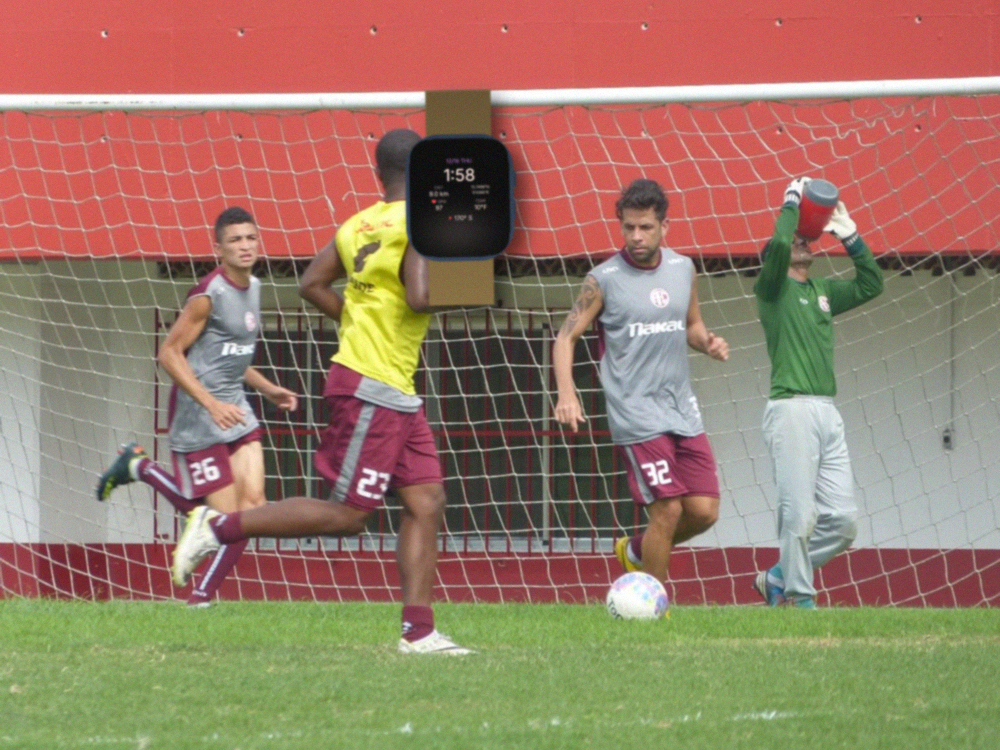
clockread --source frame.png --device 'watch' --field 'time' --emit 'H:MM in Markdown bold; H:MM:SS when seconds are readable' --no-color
**1:58**
